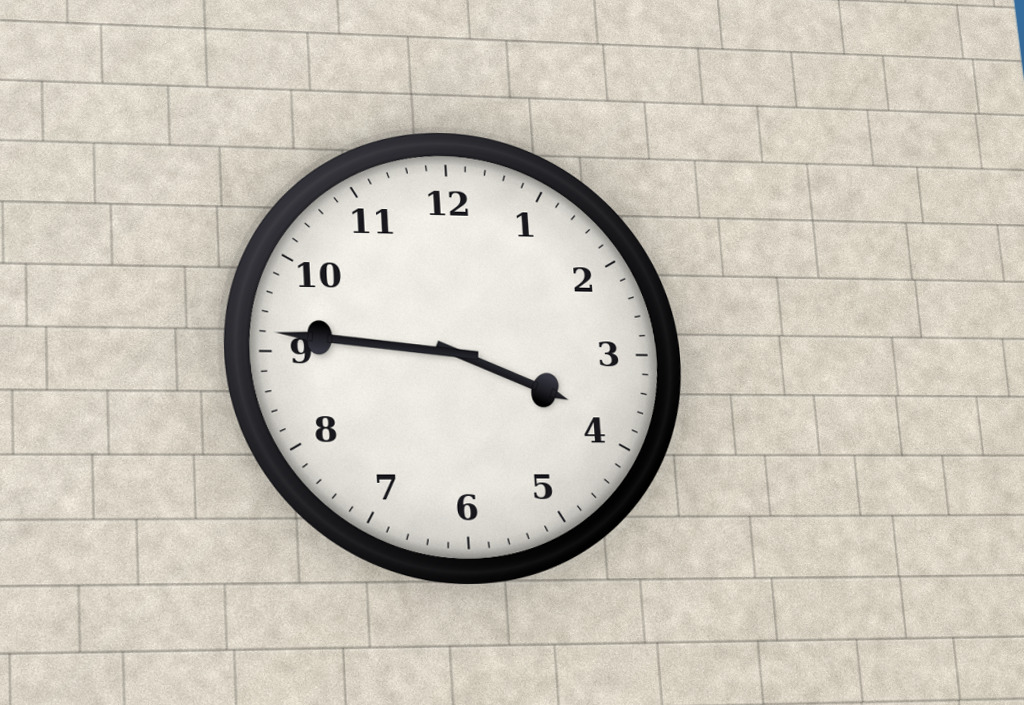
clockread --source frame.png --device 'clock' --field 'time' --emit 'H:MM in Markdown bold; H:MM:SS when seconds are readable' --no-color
**3:46**
